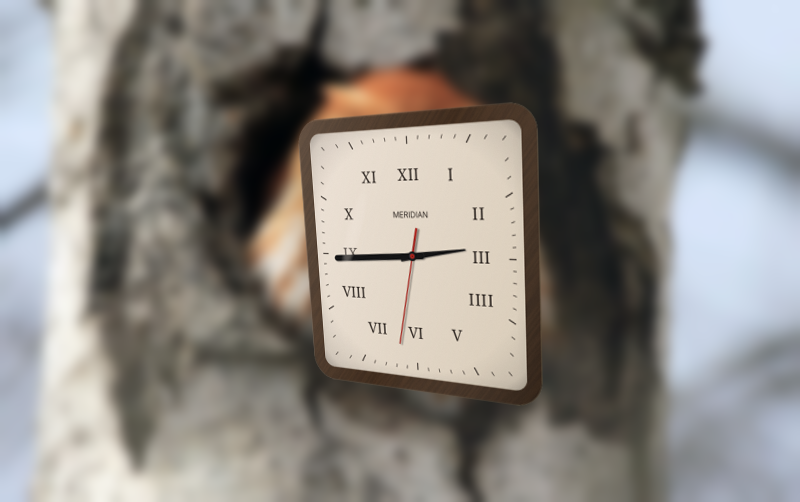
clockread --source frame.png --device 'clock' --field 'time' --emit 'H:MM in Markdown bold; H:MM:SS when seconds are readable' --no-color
**2:44:32**
